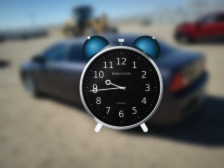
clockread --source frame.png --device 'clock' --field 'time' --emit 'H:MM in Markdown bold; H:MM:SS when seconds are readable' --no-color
**9:44**
